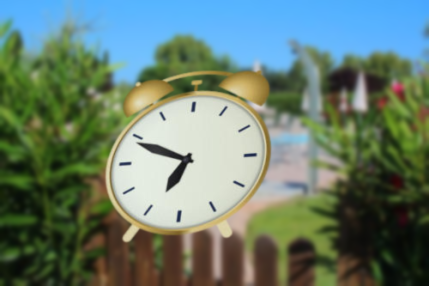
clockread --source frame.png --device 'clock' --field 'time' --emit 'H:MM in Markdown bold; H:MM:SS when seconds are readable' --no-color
**6:49**
